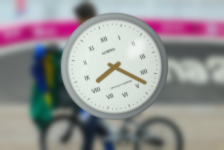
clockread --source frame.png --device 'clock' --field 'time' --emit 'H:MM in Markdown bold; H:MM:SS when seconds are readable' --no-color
**8:23**
